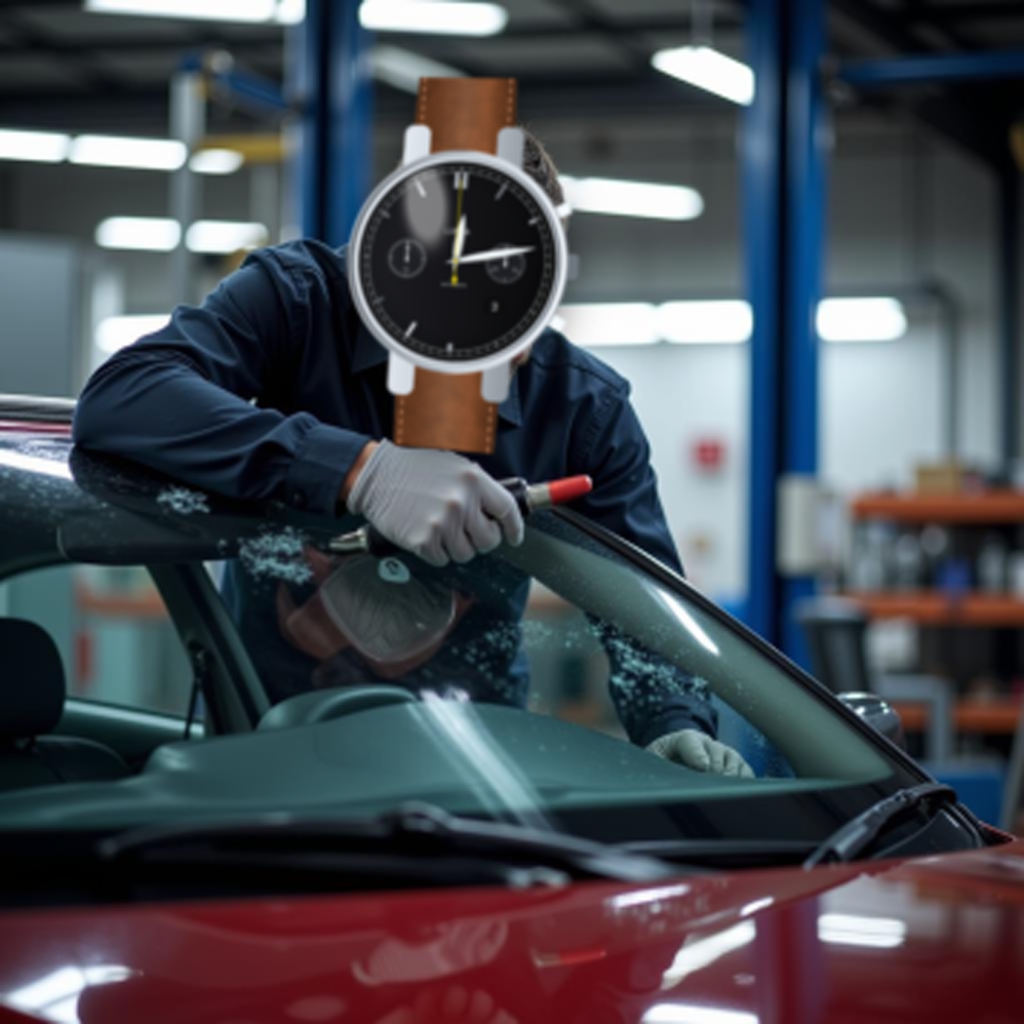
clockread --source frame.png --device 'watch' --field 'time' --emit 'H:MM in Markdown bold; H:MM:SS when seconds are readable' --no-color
**12:13**
